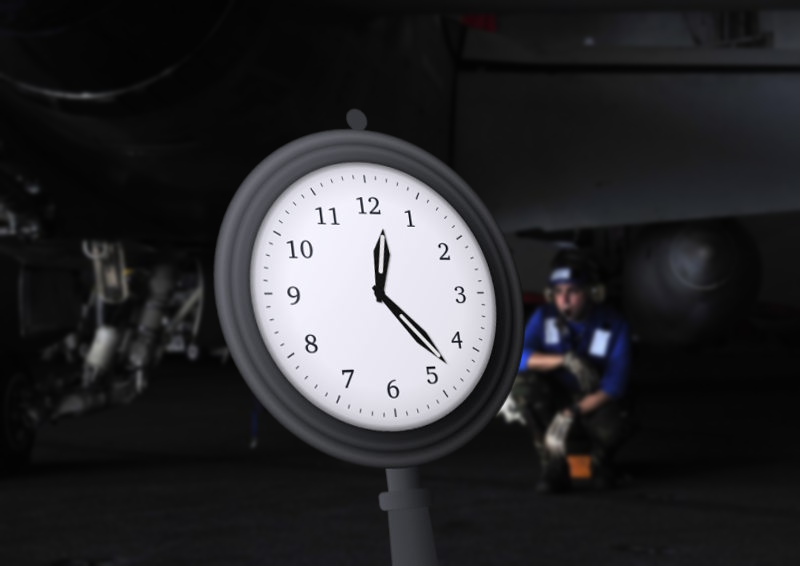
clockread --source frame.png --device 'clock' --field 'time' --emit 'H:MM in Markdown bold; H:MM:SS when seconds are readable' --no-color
**12:23**
